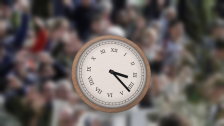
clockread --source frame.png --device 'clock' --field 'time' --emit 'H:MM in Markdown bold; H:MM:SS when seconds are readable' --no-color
**3:22**
